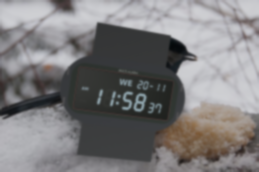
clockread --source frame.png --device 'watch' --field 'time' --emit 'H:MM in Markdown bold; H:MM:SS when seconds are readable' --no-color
**11:58**
